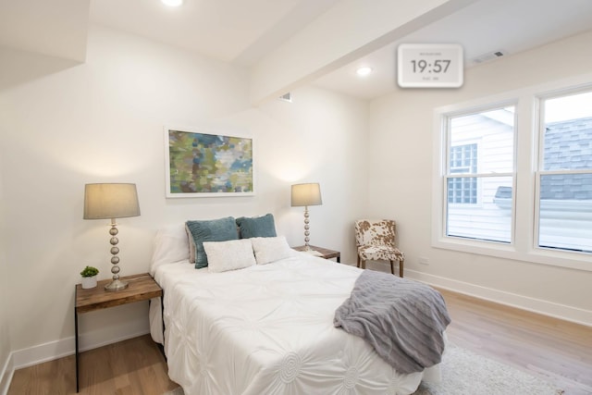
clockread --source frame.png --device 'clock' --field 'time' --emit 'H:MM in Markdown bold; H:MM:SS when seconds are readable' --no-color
**19:57**
